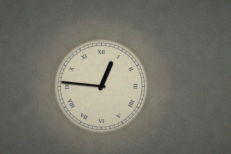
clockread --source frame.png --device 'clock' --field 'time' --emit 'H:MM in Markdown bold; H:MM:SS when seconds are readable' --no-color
**12:46**
